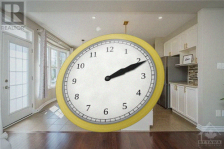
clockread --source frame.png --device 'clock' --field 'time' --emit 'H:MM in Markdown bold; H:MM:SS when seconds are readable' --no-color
**2:11**
